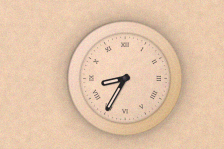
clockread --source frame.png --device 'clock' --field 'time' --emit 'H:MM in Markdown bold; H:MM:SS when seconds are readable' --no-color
**8:35**
